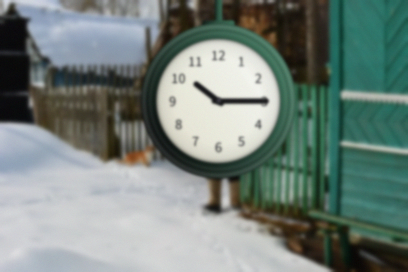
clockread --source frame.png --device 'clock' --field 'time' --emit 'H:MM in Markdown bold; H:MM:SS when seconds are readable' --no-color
**10:15**
